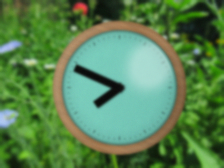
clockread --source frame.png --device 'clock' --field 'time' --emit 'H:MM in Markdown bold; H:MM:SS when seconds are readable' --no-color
**7:49**
